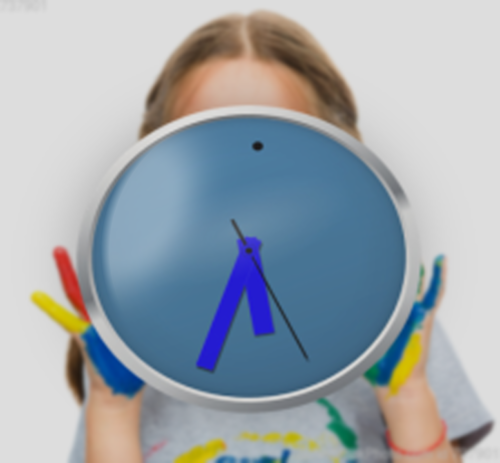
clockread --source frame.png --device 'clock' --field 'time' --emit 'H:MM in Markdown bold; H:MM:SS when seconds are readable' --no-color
**5:32:25**
